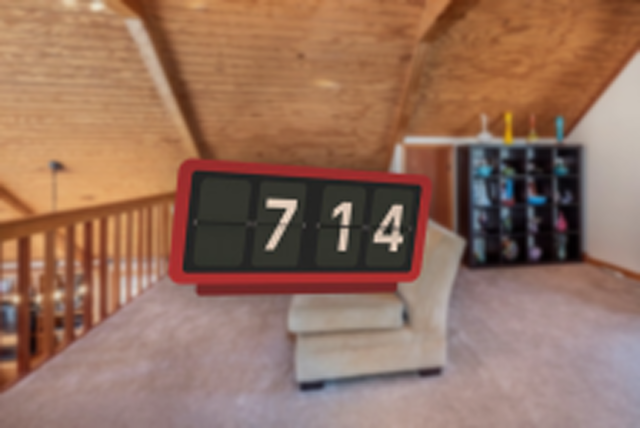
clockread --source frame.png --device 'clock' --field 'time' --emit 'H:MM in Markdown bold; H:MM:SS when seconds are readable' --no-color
**7:14**
